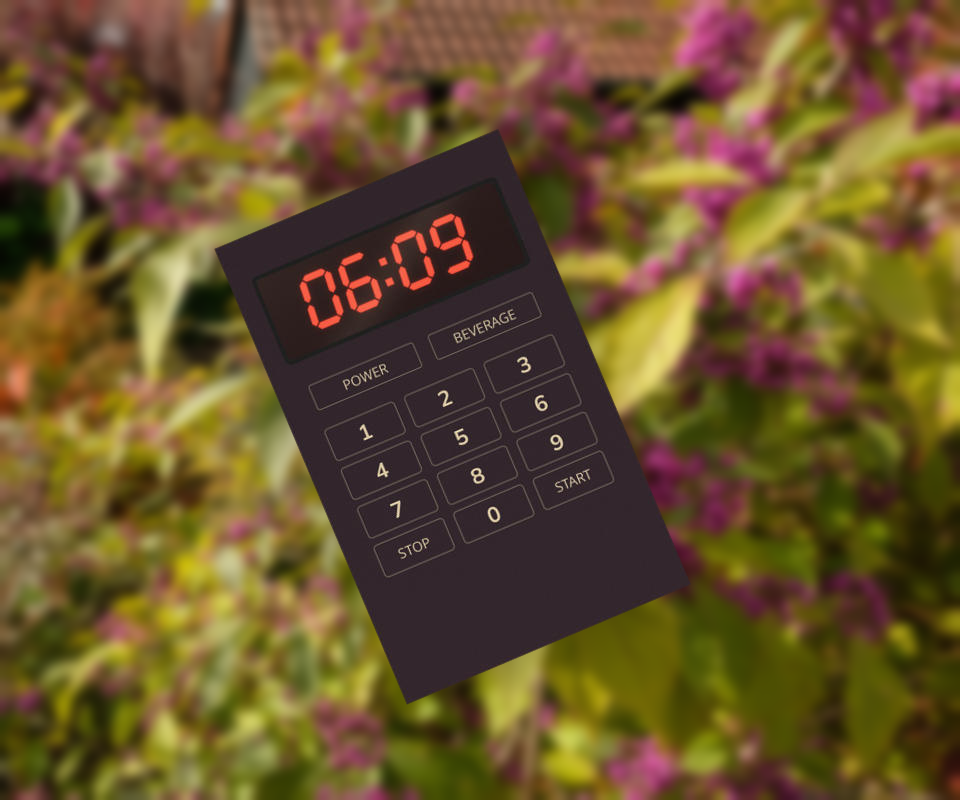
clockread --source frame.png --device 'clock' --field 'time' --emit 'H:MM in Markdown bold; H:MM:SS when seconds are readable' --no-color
**6:09**
